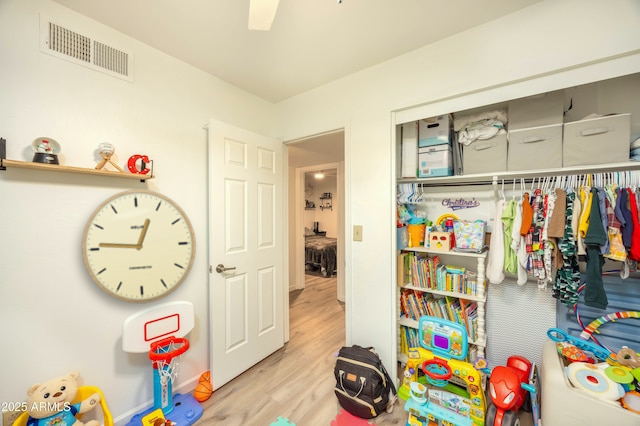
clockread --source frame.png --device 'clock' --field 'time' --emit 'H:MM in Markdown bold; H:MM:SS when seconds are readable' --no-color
**12:46**
